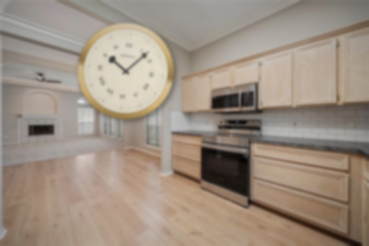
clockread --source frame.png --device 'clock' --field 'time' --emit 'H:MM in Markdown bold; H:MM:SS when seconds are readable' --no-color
**10:07**
